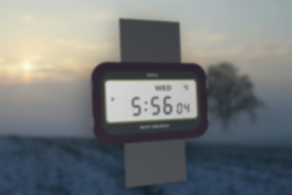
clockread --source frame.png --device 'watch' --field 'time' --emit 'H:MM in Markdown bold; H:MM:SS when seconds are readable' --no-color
**5:56:04**
